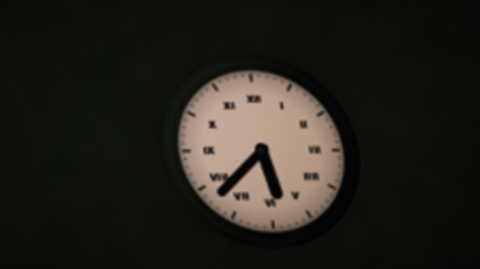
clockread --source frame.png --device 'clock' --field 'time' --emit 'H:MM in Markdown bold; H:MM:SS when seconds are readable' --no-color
**5:38**
